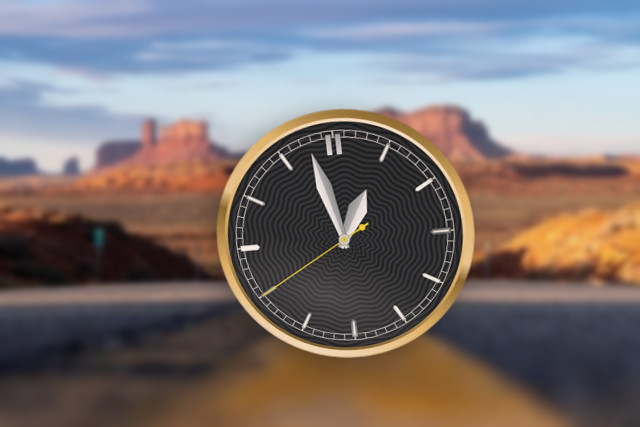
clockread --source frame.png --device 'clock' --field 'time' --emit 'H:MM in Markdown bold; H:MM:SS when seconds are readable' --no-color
**12:57:40**
